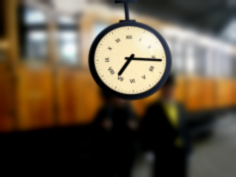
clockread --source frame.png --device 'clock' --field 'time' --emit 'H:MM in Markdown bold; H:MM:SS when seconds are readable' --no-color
**7:16**
